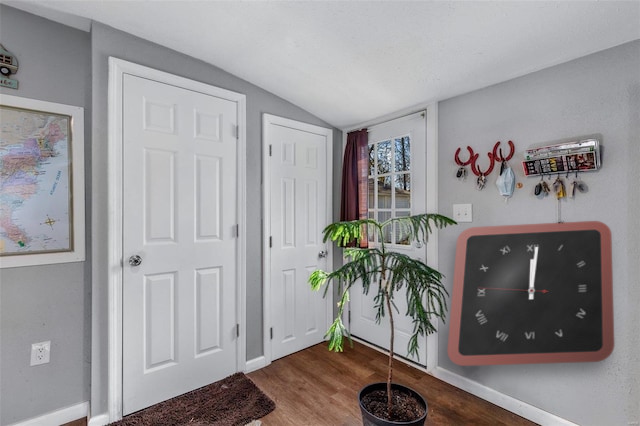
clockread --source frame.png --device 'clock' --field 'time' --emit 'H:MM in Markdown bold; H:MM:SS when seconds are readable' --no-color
**12:00:46**
